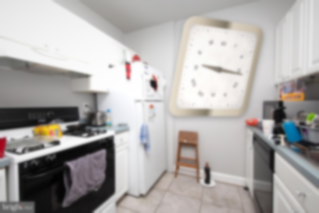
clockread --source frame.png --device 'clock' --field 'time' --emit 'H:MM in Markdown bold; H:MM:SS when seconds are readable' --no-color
**9:16**
